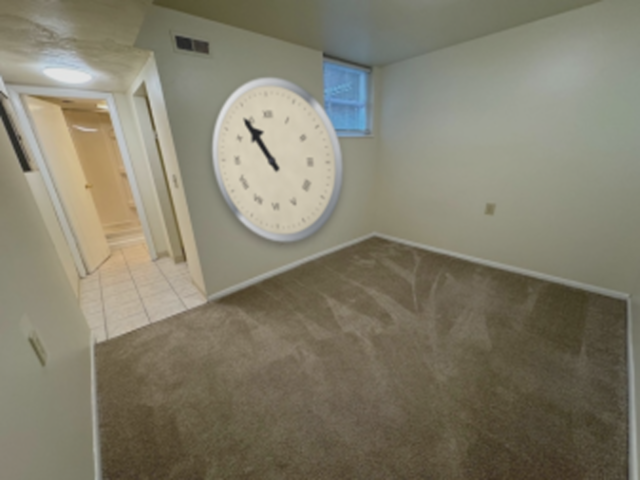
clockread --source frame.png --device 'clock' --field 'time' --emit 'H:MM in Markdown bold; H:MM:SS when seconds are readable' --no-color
**10:54**
